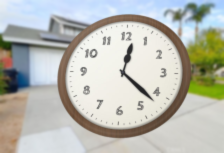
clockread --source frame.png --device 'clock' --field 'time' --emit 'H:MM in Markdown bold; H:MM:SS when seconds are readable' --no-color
**12:22**
